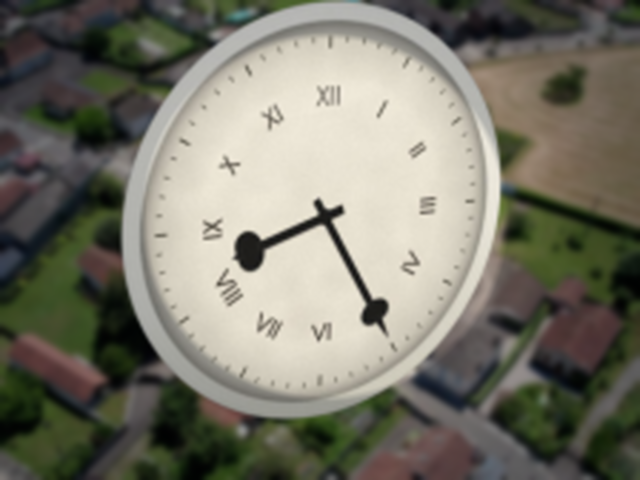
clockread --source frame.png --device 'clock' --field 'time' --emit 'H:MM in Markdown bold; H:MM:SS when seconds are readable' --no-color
**8:25**
